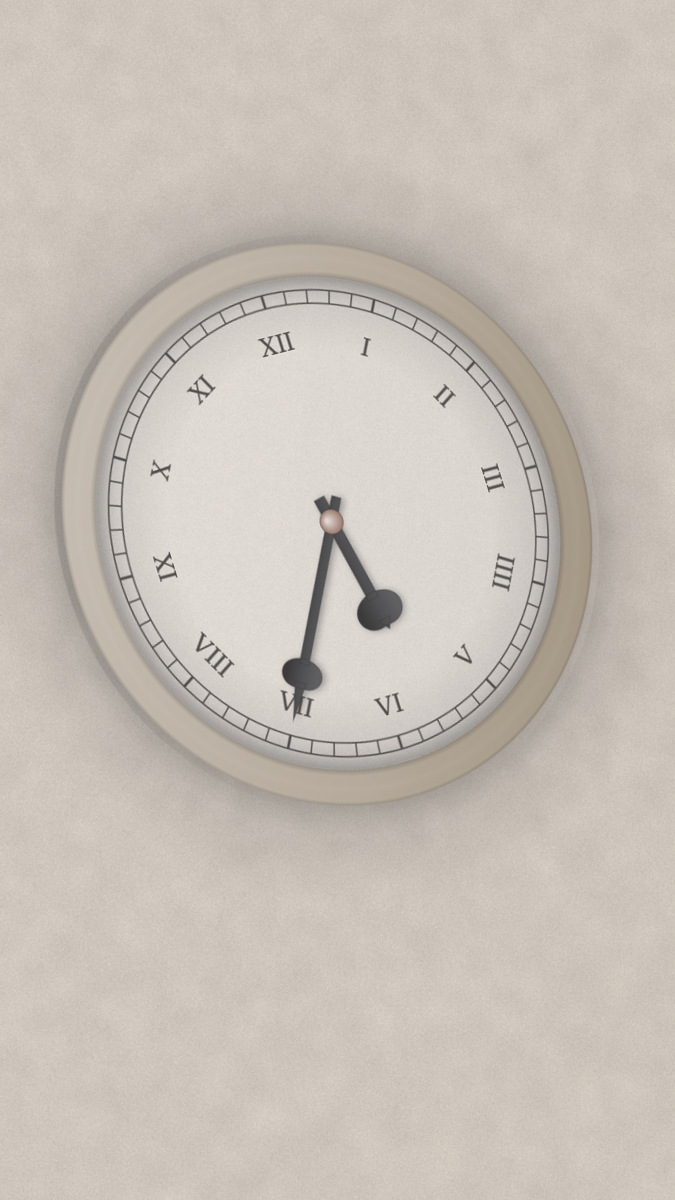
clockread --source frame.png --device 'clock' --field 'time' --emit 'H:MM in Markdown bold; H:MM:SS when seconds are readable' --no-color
**5:35**
